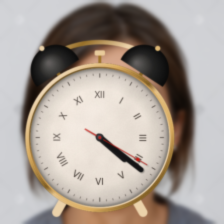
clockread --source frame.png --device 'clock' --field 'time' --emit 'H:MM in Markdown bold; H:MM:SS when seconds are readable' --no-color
**4:21:20**
